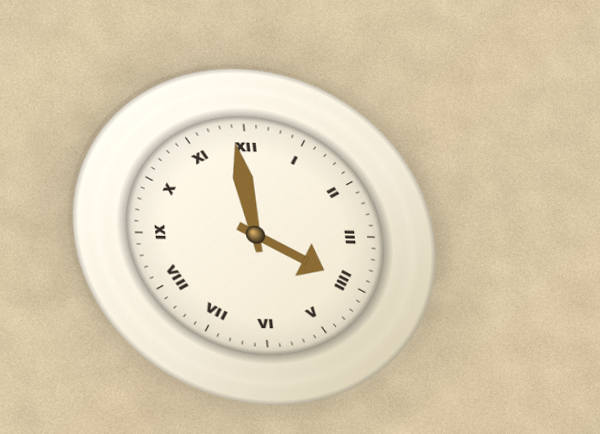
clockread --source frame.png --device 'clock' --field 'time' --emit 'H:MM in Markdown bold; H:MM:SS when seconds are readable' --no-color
**3:59**
